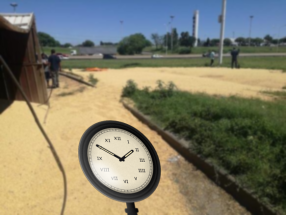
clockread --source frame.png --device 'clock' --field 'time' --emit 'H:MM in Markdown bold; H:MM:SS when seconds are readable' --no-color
**1:50**
